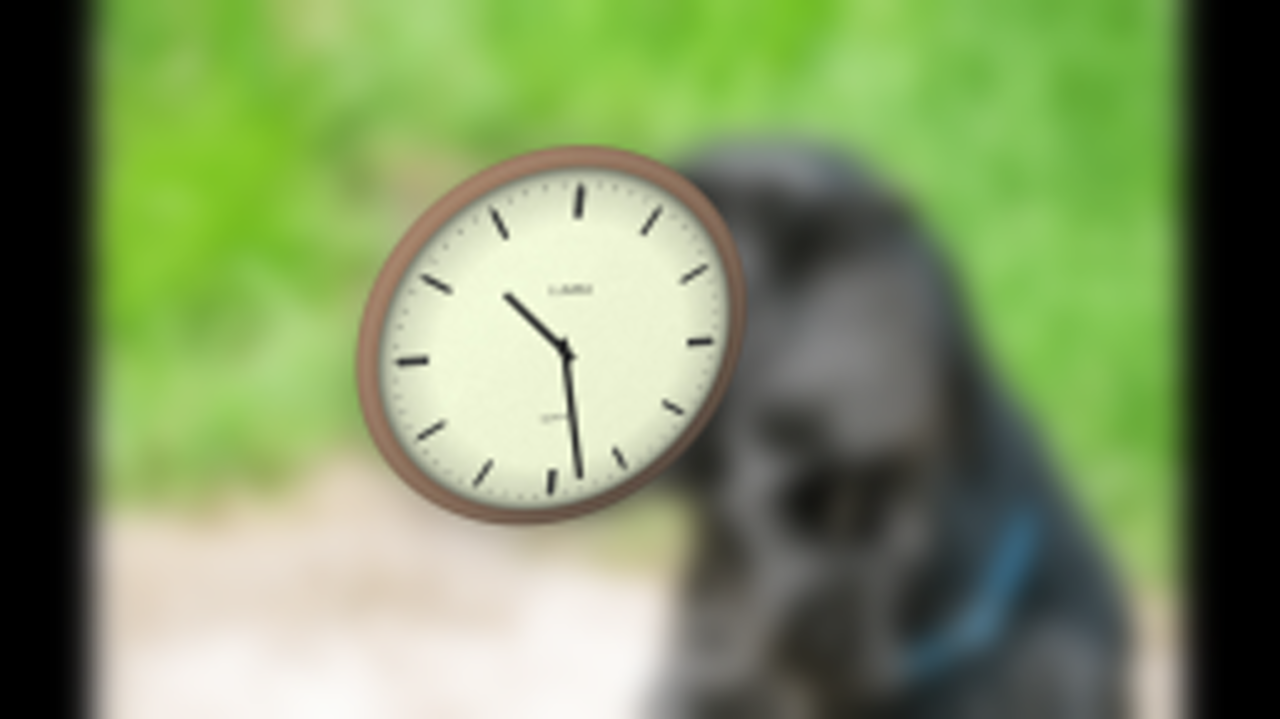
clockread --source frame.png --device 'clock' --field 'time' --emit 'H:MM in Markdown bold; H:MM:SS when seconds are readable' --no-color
**10:28**
